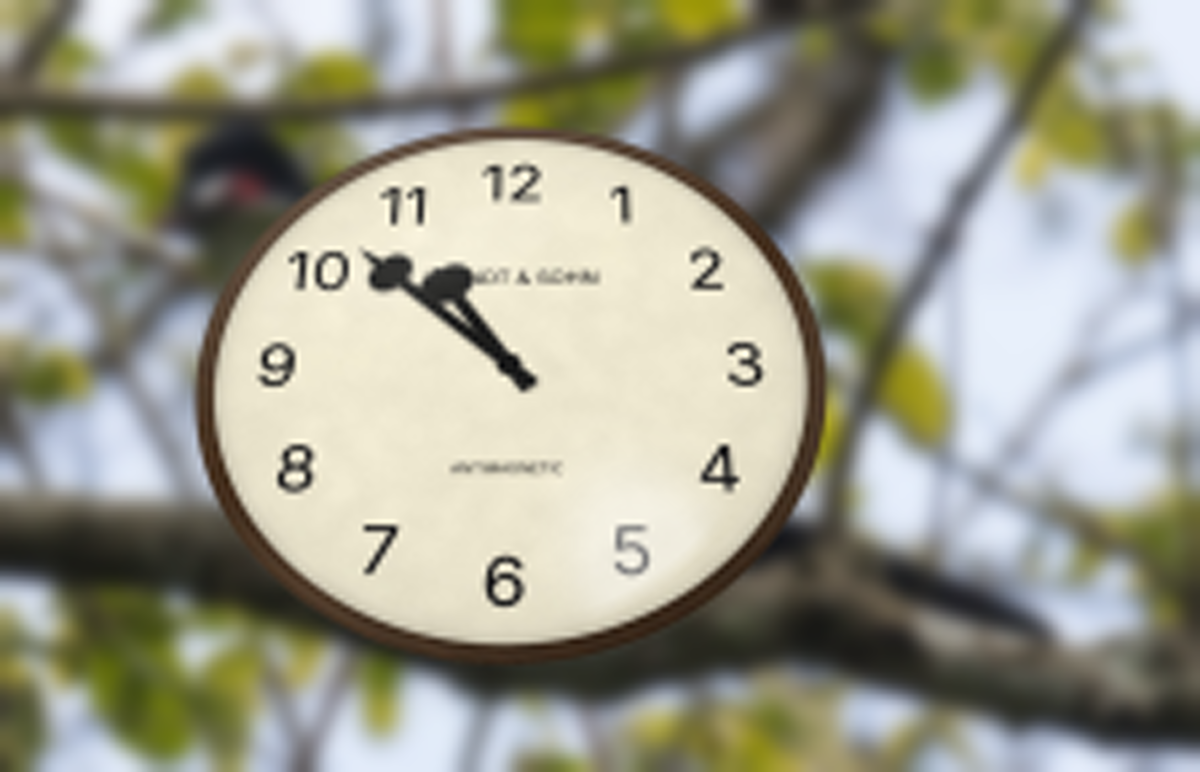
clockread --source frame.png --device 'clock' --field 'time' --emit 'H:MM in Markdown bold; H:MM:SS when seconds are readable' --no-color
**10:52**
